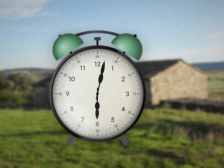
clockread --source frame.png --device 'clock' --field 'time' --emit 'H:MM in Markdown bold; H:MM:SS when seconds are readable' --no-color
**6:02**
